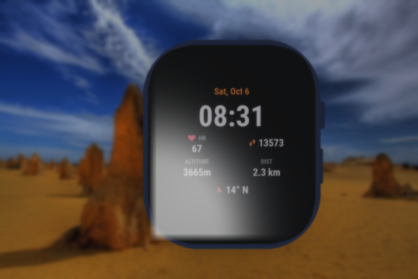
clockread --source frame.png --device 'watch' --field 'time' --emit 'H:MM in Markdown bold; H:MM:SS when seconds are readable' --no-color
**8:31**
